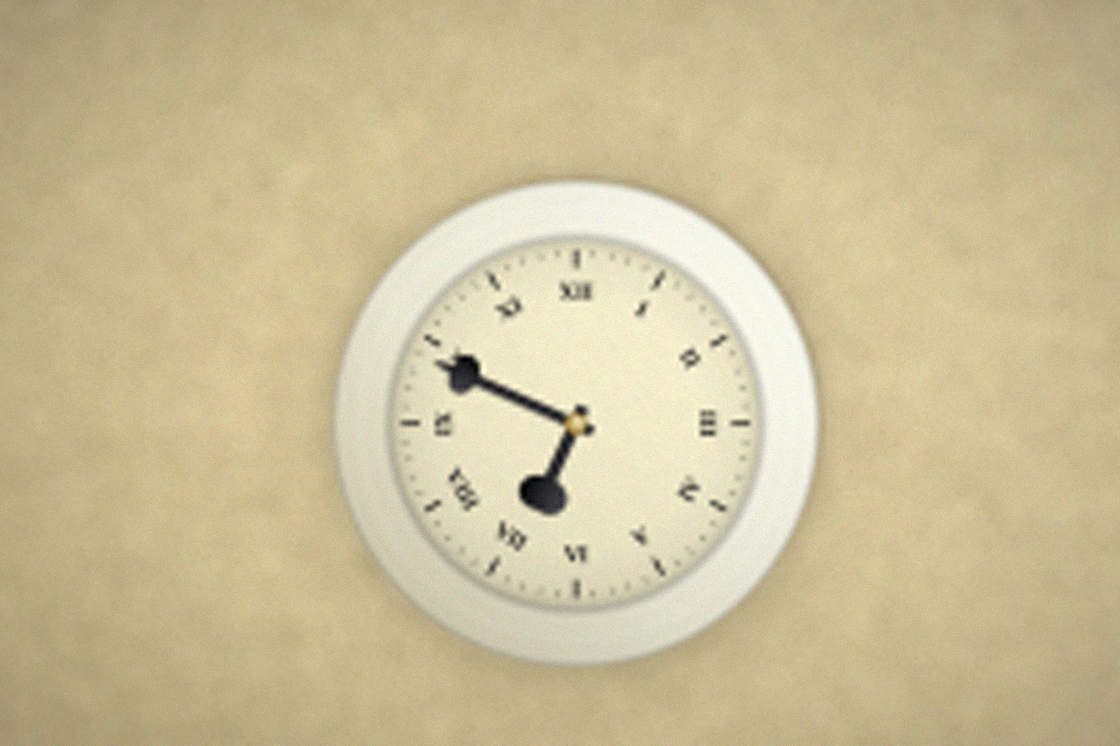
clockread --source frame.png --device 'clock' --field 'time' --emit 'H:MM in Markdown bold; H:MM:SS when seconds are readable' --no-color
**6:49**
